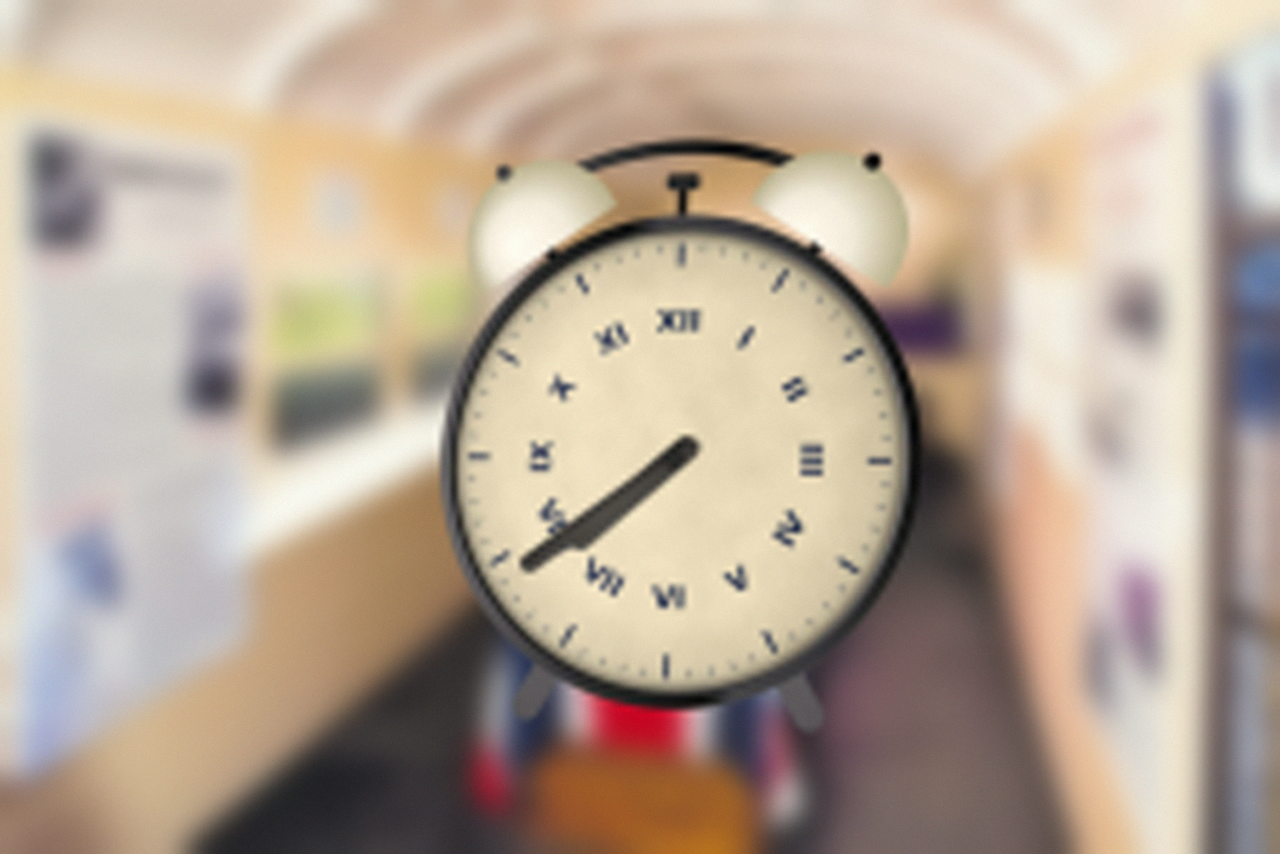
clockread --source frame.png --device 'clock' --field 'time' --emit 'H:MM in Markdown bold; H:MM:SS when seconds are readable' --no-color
**7:39**
